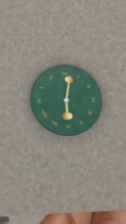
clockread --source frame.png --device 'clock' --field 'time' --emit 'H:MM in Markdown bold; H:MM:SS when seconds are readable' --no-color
**6:02**
